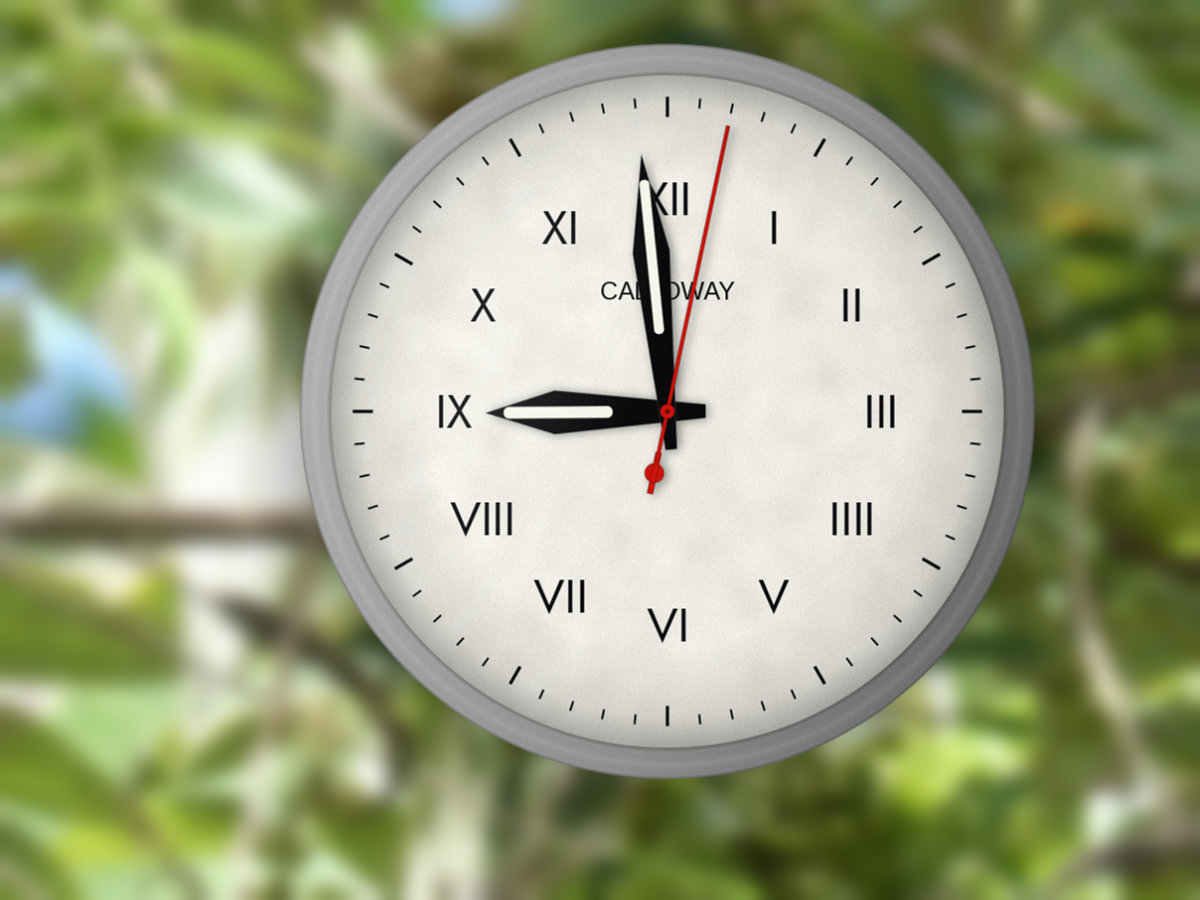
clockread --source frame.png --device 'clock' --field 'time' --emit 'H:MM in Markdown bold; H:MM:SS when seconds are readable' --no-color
**8:59:02**
